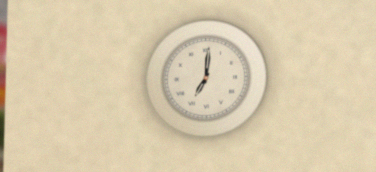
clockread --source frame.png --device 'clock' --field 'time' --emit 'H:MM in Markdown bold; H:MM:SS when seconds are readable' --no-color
**7:01**
